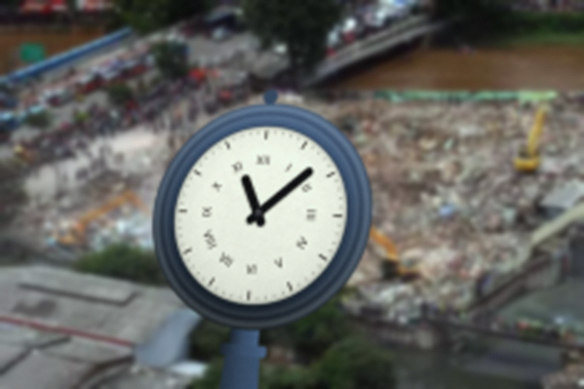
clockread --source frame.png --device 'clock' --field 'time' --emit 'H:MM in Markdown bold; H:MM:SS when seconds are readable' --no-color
**11:08**
